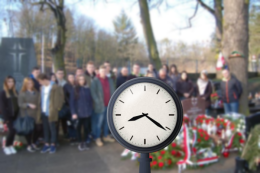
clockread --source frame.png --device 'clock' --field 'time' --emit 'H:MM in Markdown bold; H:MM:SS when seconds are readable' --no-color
**8:21**
